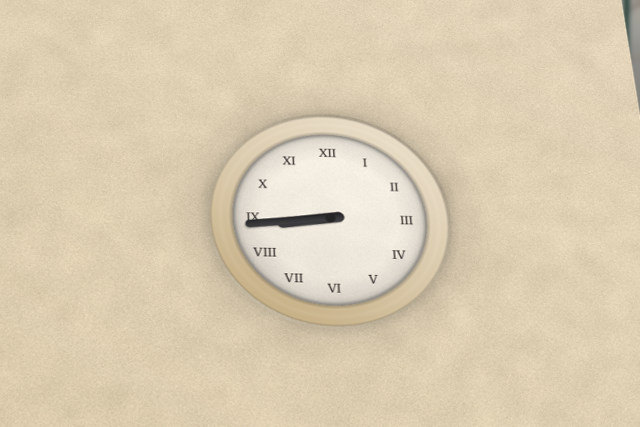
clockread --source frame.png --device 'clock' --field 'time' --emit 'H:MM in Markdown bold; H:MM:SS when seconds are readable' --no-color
**8:44**
